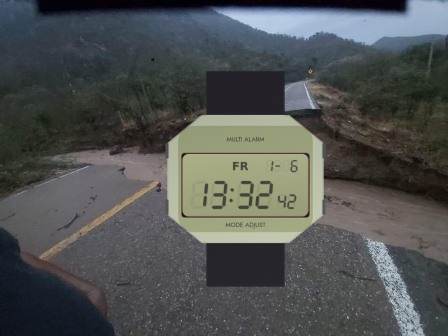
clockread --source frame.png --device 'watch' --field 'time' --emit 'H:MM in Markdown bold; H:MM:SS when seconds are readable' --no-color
**13:32:42**
